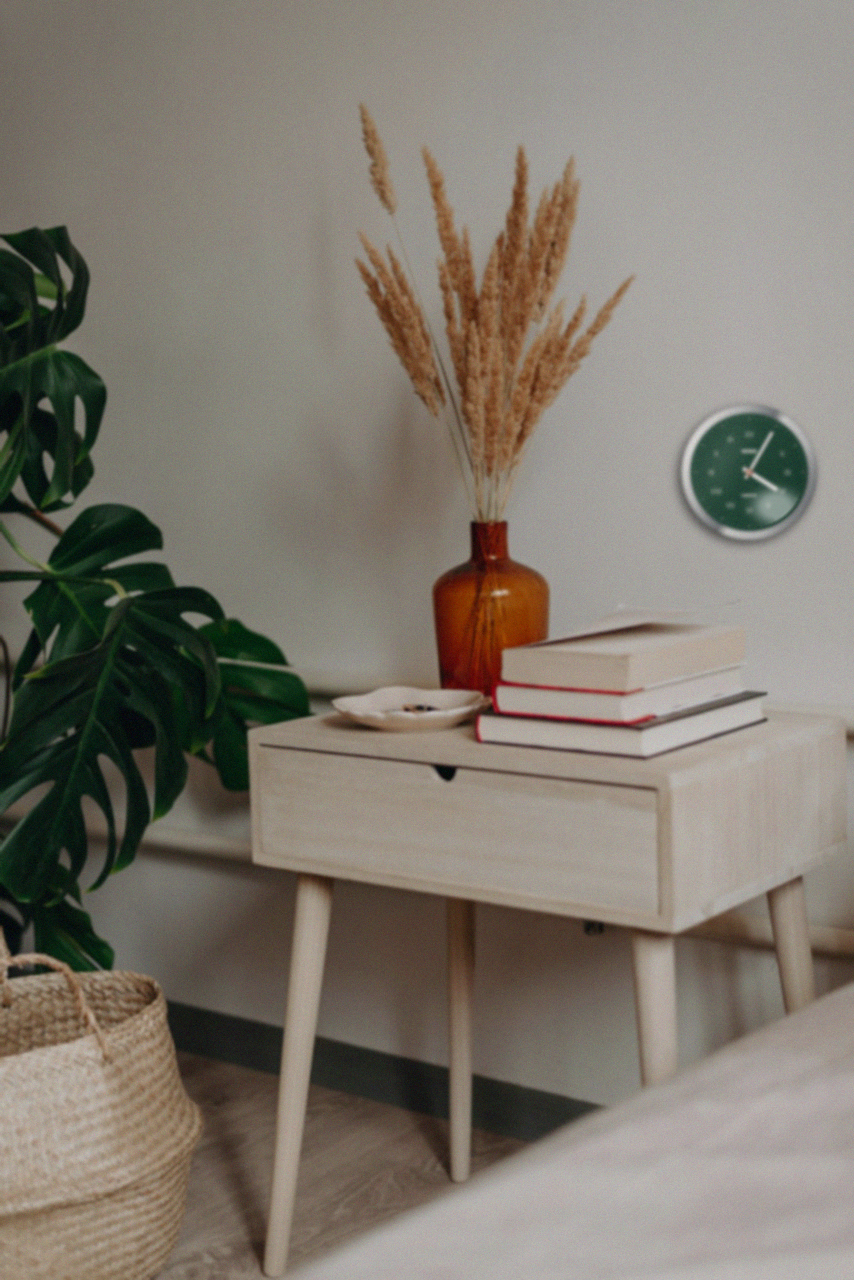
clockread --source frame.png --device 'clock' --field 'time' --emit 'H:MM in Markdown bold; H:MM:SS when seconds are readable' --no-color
**4:05**
